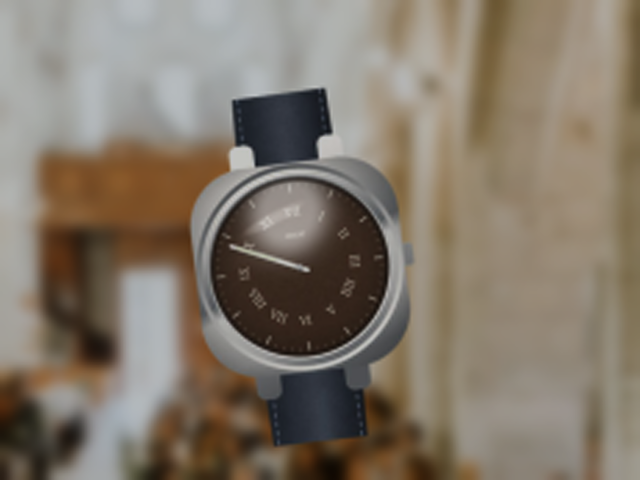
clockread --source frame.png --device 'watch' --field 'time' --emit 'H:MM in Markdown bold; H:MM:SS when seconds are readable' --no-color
**9:49**
